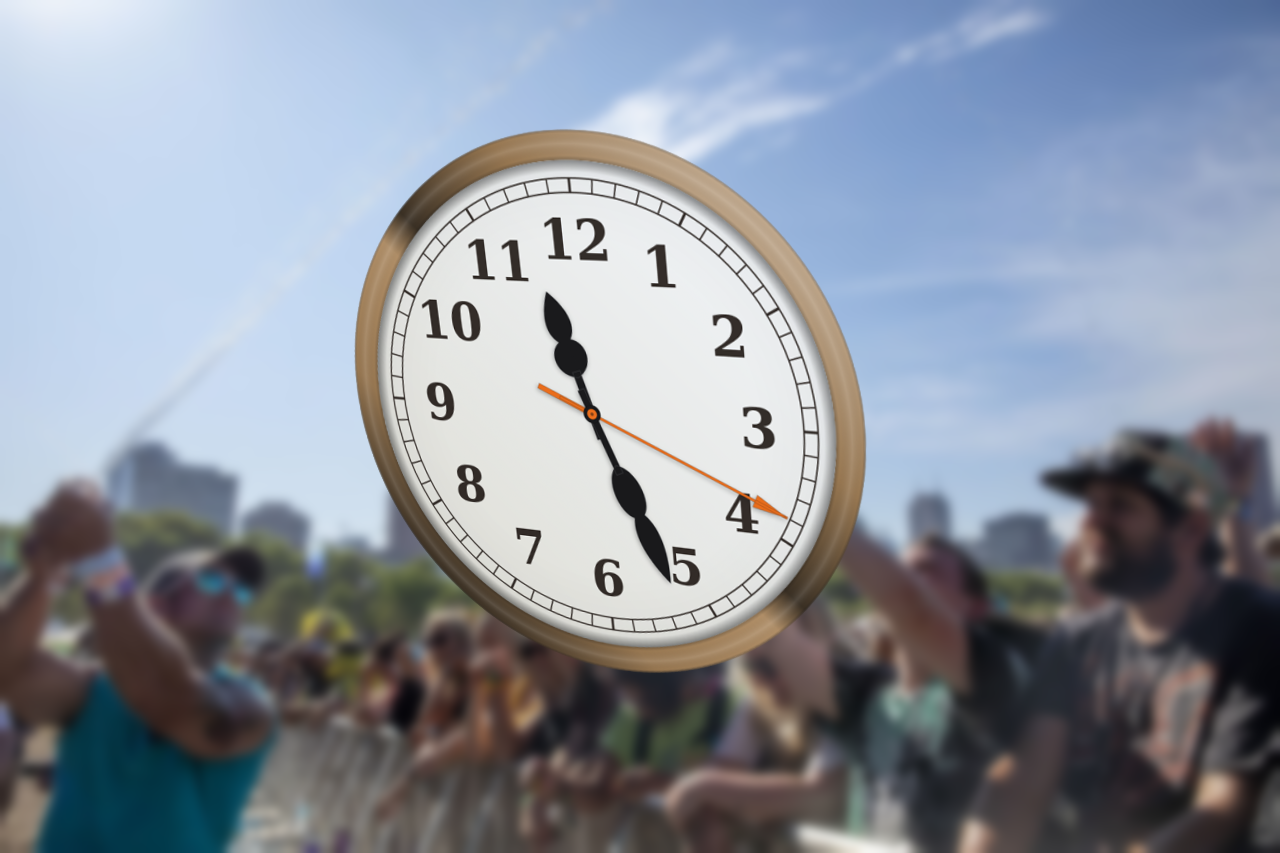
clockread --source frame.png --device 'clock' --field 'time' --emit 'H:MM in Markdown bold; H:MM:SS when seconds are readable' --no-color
**11:26:19**
